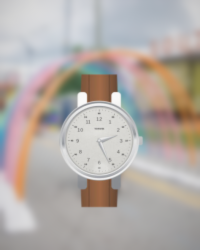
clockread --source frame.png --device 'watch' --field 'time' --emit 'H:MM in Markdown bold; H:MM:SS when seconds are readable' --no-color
**2:26**
